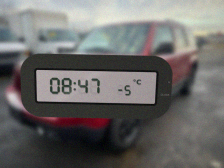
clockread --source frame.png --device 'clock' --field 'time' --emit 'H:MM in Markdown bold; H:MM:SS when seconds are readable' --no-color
**8:47**
